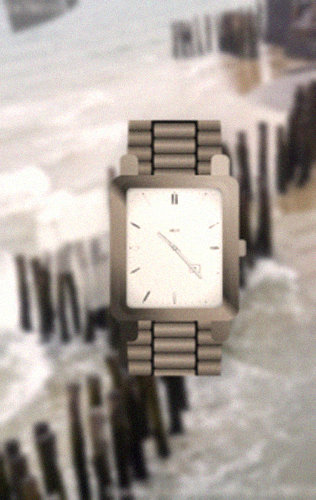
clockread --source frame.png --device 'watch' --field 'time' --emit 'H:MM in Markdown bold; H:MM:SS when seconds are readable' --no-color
**10:23**
